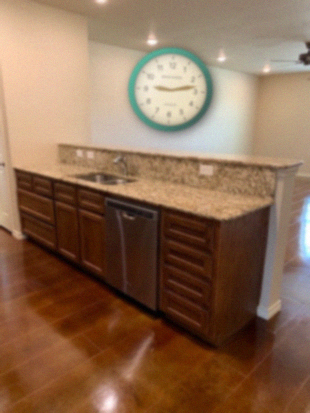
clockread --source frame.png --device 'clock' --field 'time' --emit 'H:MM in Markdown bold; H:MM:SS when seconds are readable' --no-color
**9:13**
